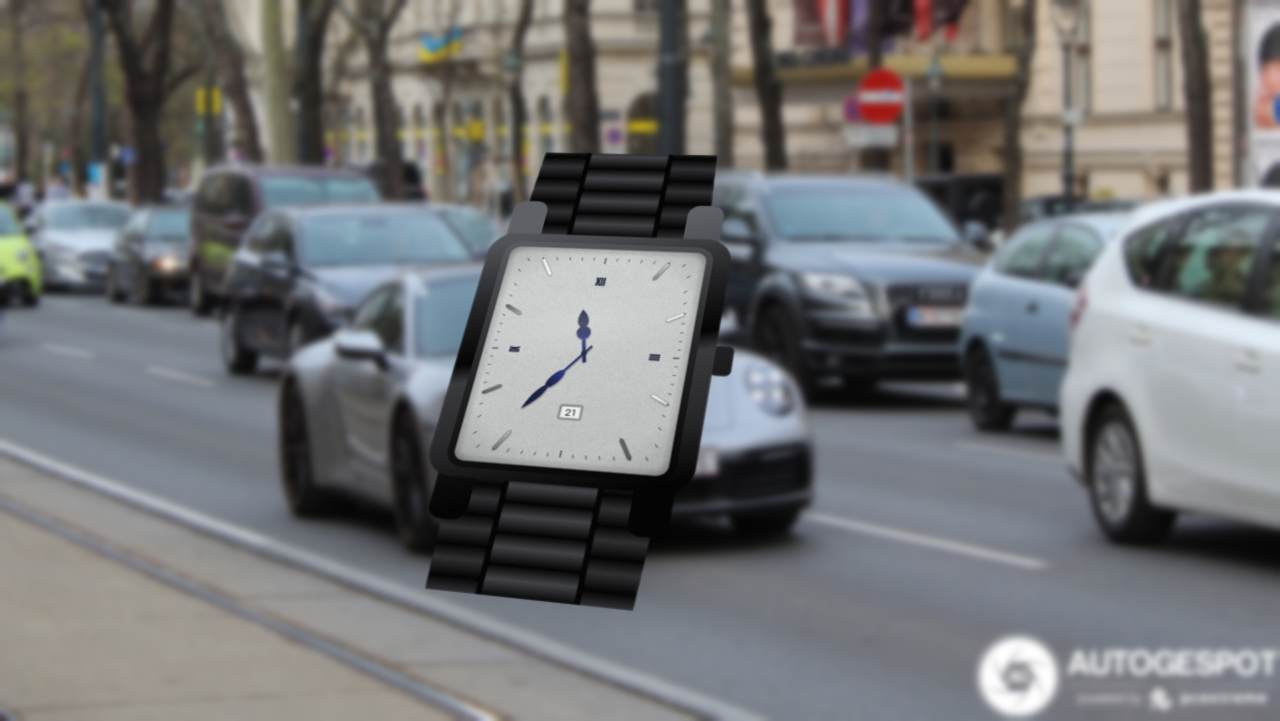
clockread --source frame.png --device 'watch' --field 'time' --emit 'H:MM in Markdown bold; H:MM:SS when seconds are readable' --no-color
**11:36**
